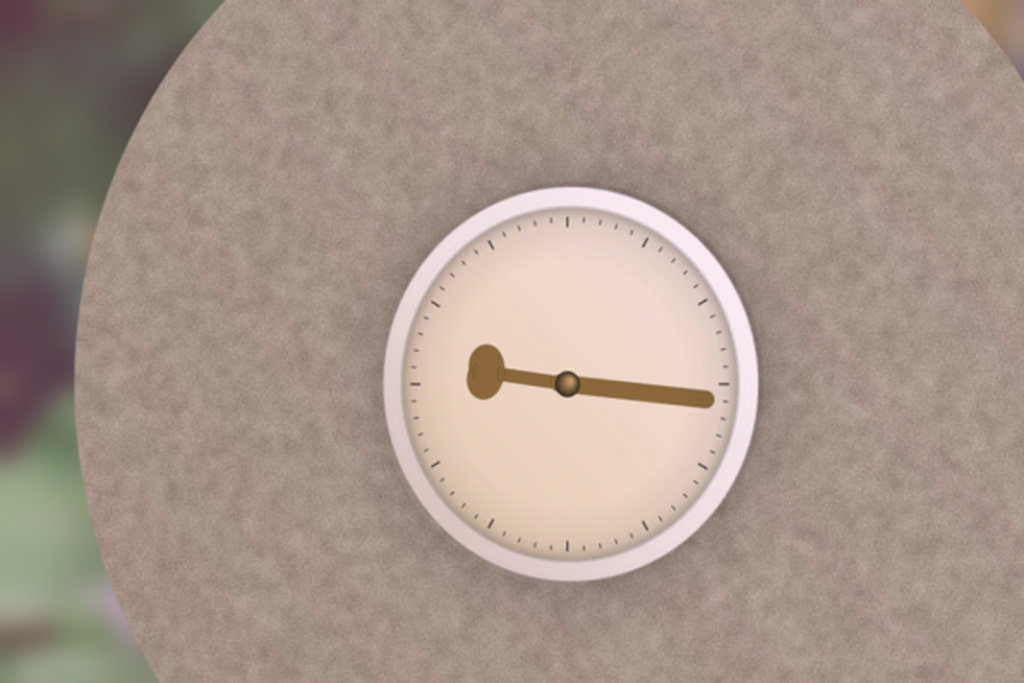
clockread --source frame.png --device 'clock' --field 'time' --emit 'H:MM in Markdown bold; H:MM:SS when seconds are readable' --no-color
**9:16**
